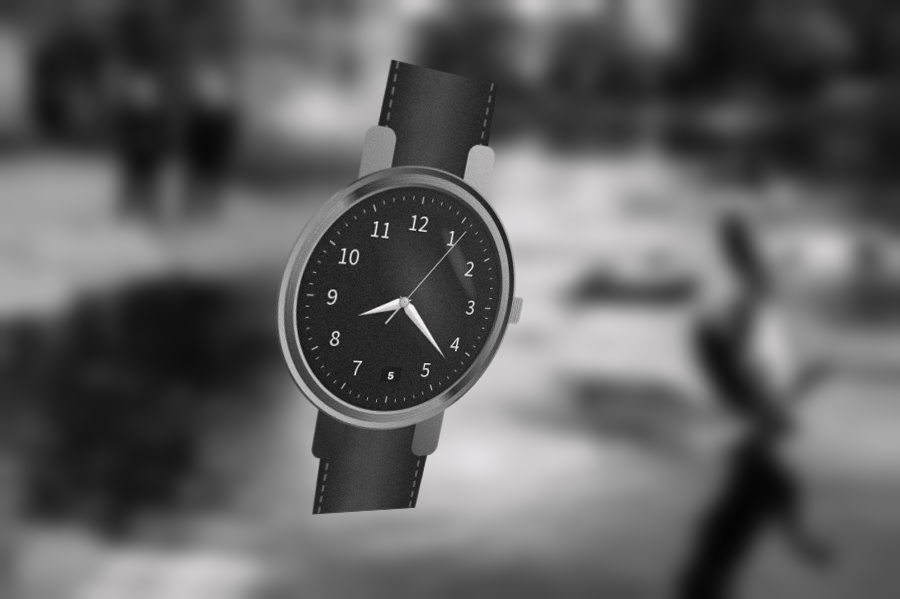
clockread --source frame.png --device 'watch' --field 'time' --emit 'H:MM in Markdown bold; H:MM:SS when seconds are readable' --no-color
**8:22:06**
